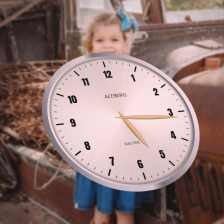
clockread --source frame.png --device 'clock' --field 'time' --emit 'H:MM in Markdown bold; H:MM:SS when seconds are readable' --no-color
**5:16**
